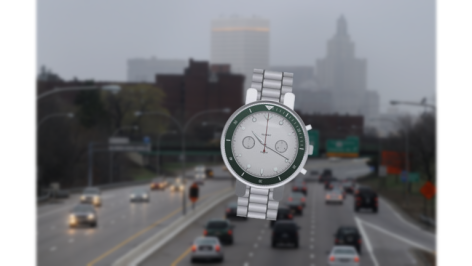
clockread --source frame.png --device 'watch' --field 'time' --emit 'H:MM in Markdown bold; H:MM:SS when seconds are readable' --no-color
**10:19**
